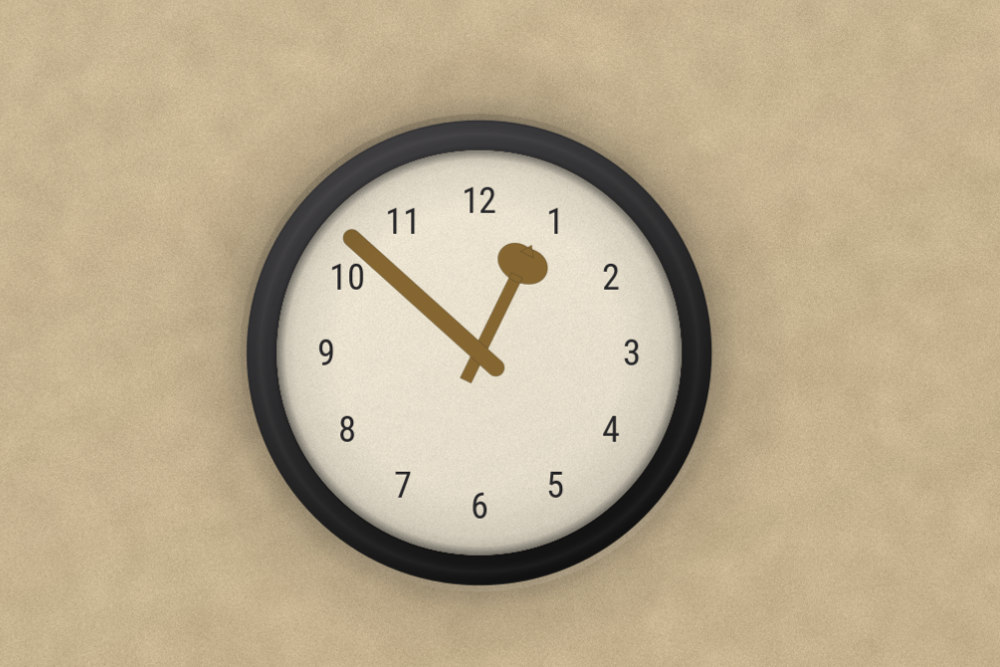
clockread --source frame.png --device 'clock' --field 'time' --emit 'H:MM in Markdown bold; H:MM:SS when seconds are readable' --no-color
**12:52**
